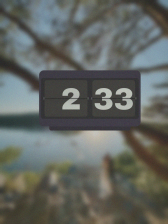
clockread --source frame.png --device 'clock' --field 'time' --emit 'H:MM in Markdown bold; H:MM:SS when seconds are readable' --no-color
**2:33**
